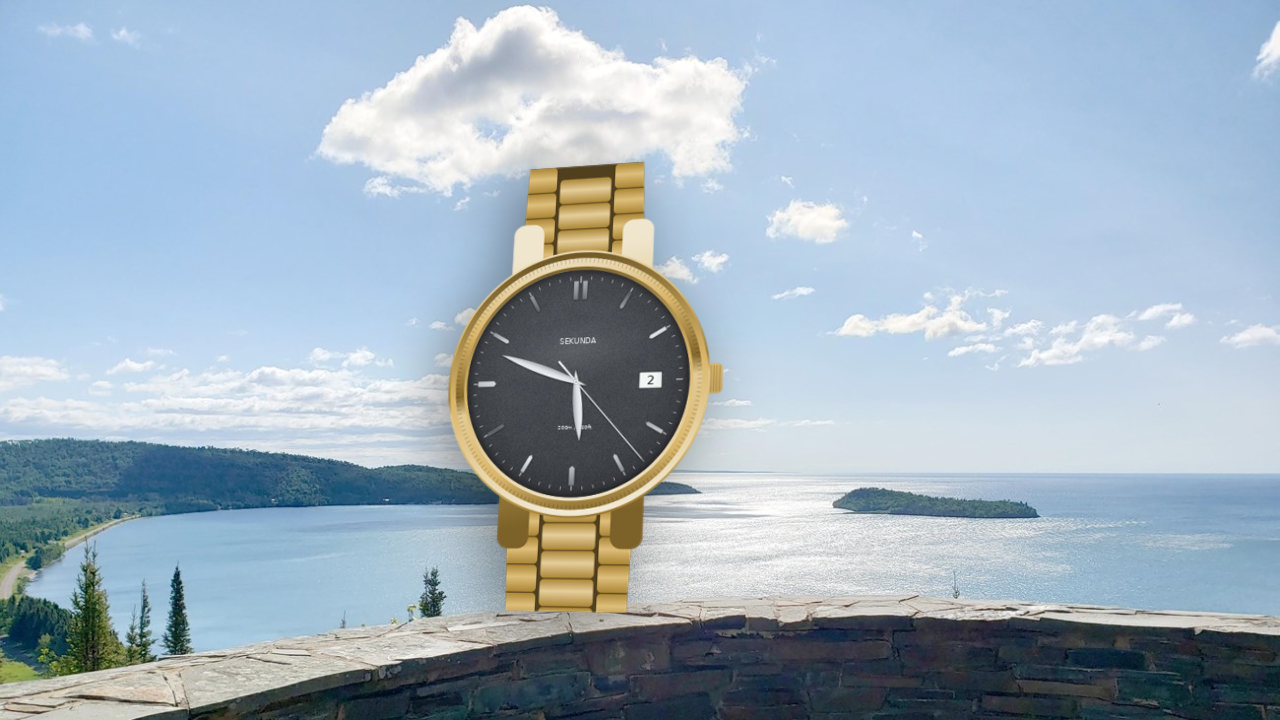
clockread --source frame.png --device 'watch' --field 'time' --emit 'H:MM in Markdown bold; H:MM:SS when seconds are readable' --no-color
**5:48:23**
